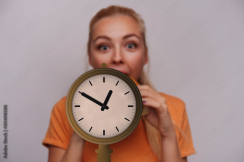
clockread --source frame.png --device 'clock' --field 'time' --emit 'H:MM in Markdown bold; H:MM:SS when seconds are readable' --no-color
**12:50**
